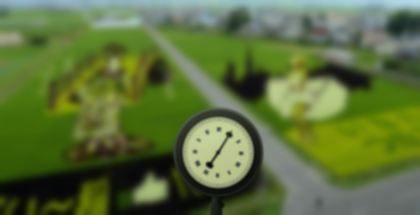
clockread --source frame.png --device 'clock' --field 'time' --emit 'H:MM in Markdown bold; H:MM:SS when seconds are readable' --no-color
**7:05**
